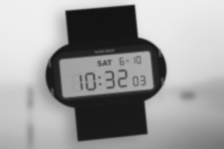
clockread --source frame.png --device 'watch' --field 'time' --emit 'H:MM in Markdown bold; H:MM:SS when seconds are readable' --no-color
**10:32:03**
